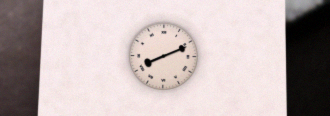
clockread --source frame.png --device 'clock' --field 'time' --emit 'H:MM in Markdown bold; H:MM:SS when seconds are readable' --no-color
**8:11**
